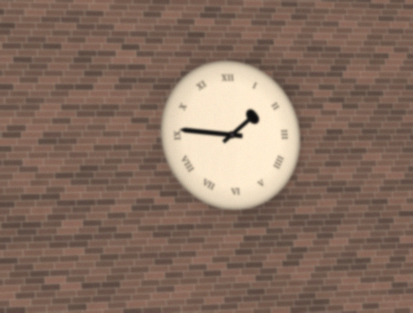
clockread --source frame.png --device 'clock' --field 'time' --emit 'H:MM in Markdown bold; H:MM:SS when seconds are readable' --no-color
**1:46**
